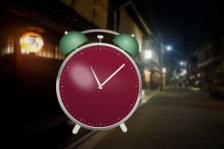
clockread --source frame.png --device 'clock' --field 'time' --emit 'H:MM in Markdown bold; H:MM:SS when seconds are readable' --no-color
**11:08**
